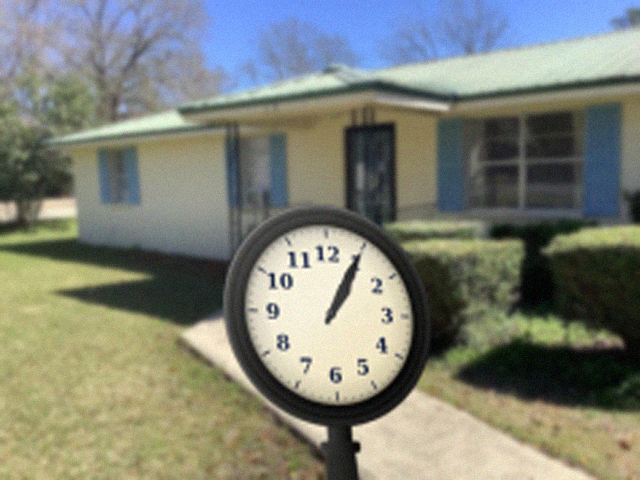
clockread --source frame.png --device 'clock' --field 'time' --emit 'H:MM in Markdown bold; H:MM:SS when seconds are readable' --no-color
**1:05**
